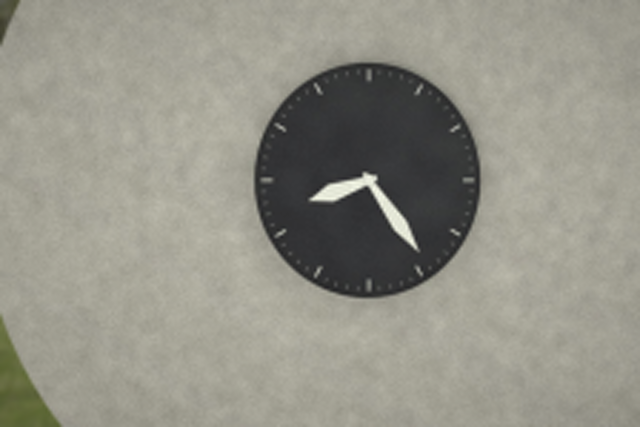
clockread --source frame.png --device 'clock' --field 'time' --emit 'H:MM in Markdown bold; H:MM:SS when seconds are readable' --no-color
**8:24**
